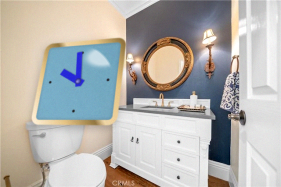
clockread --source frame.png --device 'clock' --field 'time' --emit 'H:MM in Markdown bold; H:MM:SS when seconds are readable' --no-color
**9:59**
